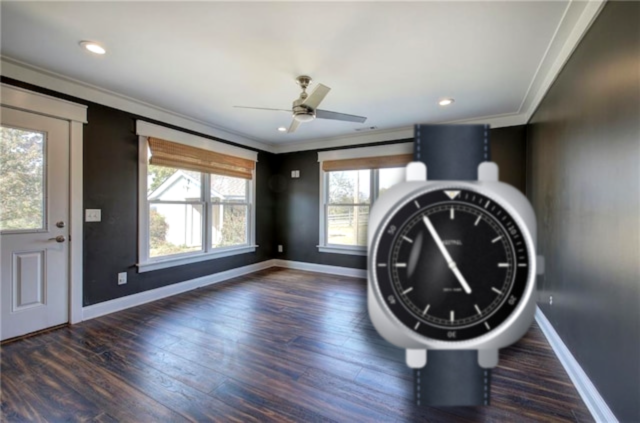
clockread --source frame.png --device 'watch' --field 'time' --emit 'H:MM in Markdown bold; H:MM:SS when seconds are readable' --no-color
**4:55**
